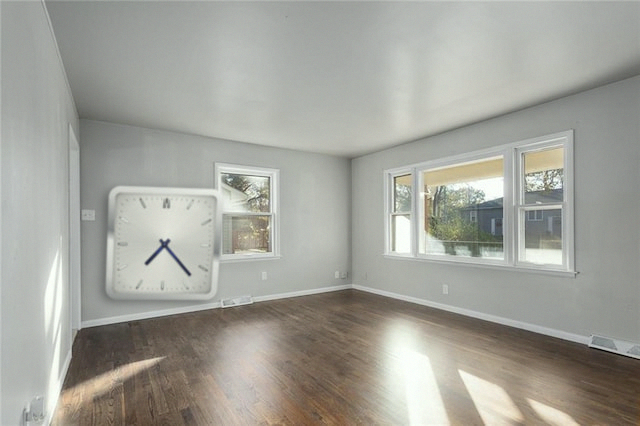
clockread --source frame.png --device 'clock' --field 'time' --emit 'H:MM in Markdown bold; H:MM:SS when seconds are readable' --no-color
**7:23**
